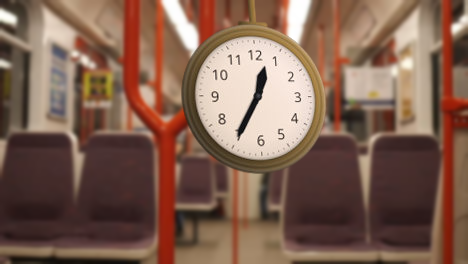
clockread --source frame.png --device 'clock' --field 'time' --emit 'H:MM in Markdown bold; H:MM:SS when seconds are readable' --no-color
**12:35**
